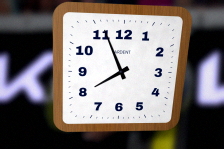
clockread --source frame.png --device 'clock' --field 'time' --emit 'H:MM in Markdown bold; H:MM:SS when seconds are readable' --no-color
**7:56**
